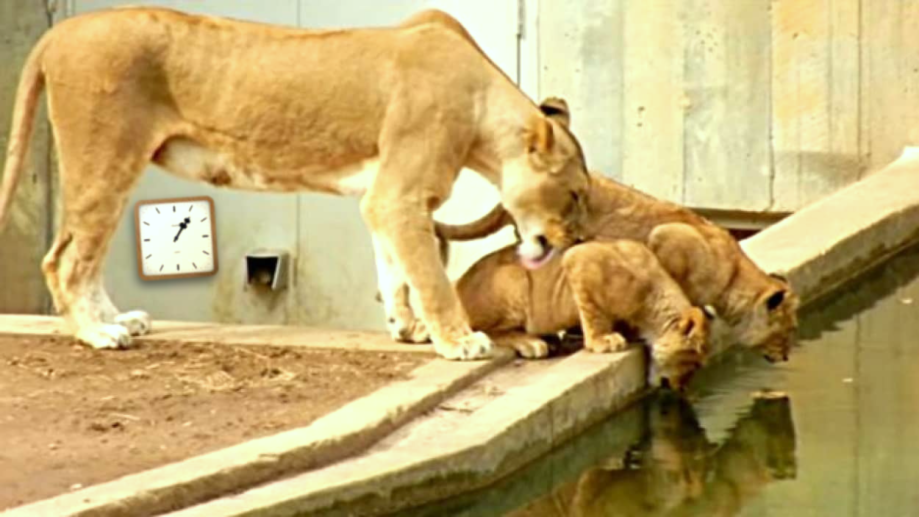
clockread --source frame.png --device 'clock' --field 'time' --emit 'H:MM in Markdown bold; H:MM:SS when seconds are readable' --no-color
**1:06**
